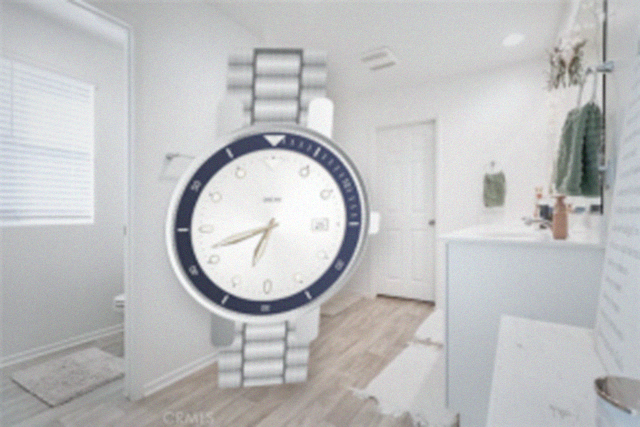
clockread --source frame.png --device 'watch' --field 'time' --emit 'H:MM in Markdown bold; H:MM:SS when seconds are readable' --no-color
**6:42**
